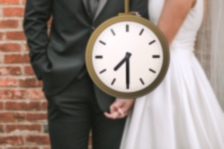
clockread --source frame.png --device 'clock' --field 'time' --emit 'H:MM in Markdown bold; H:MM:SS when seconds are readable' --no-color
**7:30**
